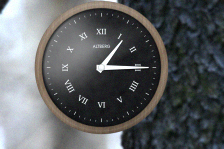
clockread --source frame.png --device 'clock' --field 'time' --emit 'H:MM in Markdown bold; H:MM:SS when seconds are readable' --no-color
**1:15**
